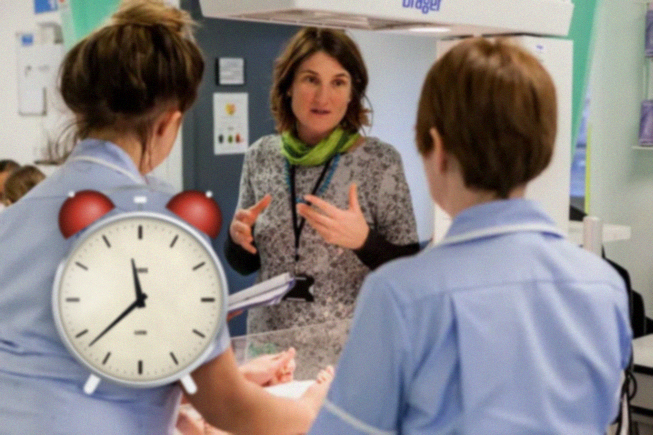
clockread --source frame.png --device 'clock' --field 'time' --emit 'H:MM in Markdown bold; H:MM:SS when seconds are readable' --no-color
**11:38**
